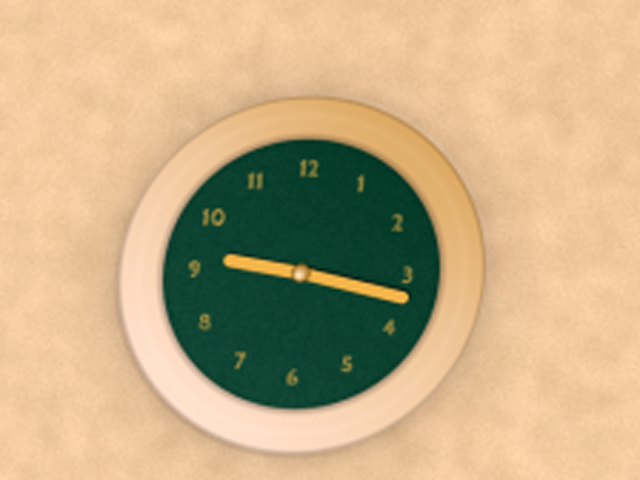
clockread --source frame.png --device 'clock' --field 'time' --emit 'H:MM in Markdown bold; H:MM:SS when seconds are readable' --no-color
**9:17**
